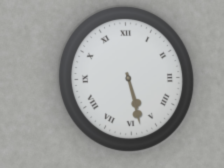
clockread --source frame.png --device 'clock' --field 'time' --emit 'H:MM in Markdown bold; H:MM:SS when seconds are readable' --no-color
**5:28**
